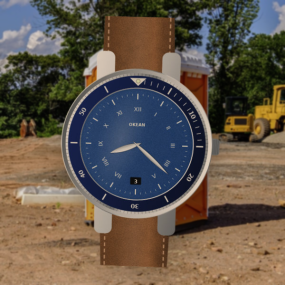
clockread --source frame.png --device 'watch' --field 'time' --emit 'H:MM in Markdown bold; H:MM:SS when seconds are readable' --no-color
**8:22**
